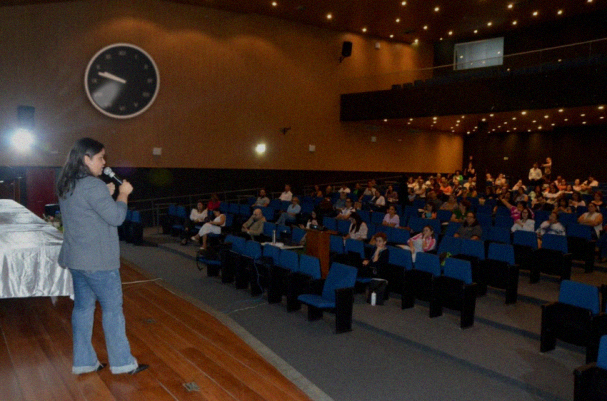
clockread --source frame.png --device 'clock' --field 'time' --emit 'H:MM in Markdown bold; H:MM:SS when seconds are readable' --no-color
**9:48**
